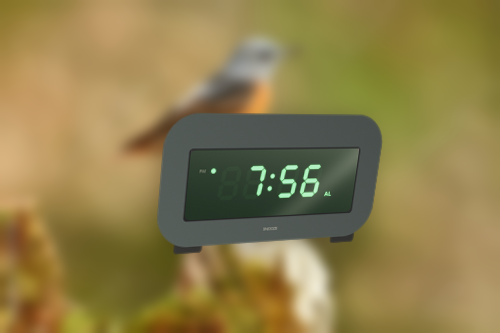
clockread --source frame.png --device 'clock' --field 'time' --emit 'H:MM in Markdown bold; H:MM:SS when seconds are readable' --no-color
**7:56**
